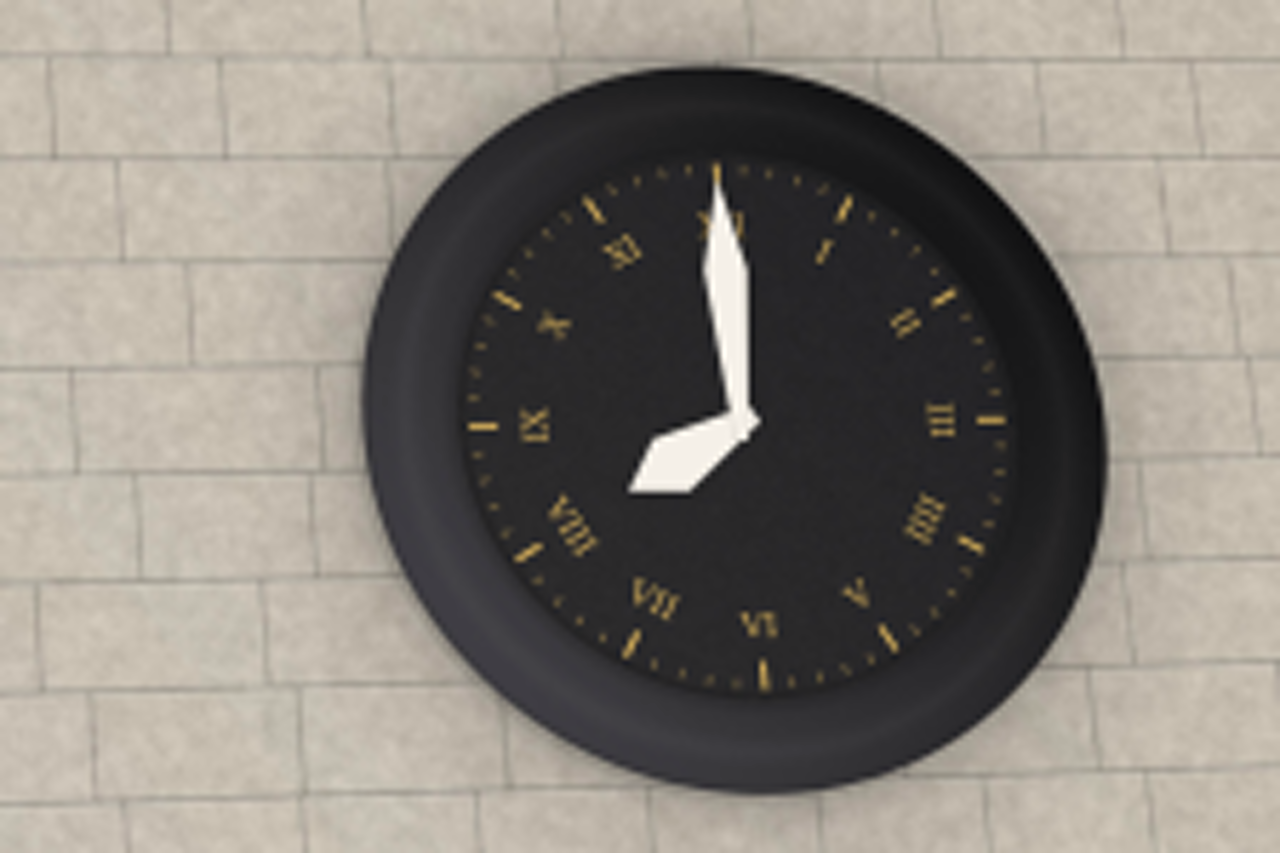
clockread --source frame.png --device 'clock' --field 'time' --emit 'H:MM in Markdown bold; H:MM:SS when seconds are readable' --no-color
**8:00**
